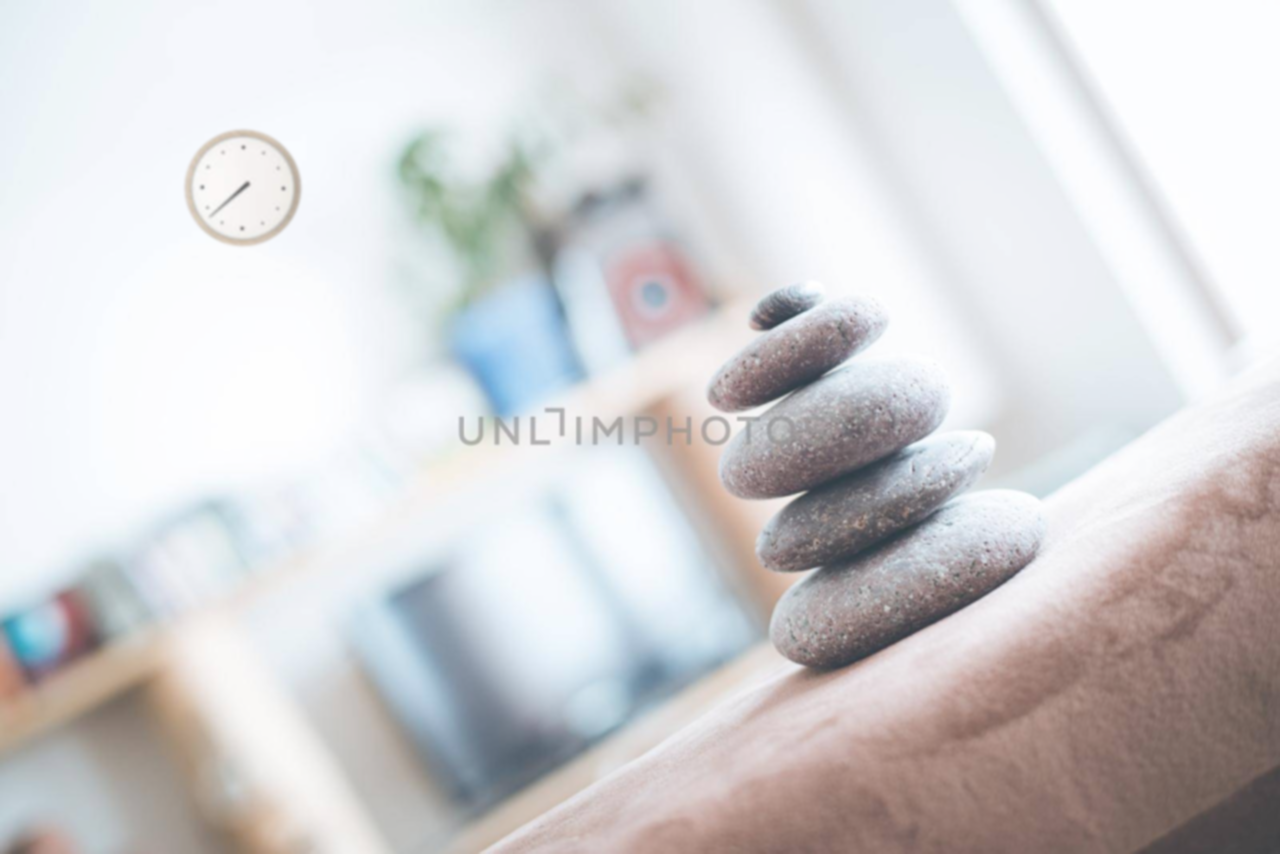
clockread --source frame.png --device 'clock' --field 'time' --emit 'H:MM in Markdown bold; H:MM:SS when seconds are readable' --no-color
**7:38**
